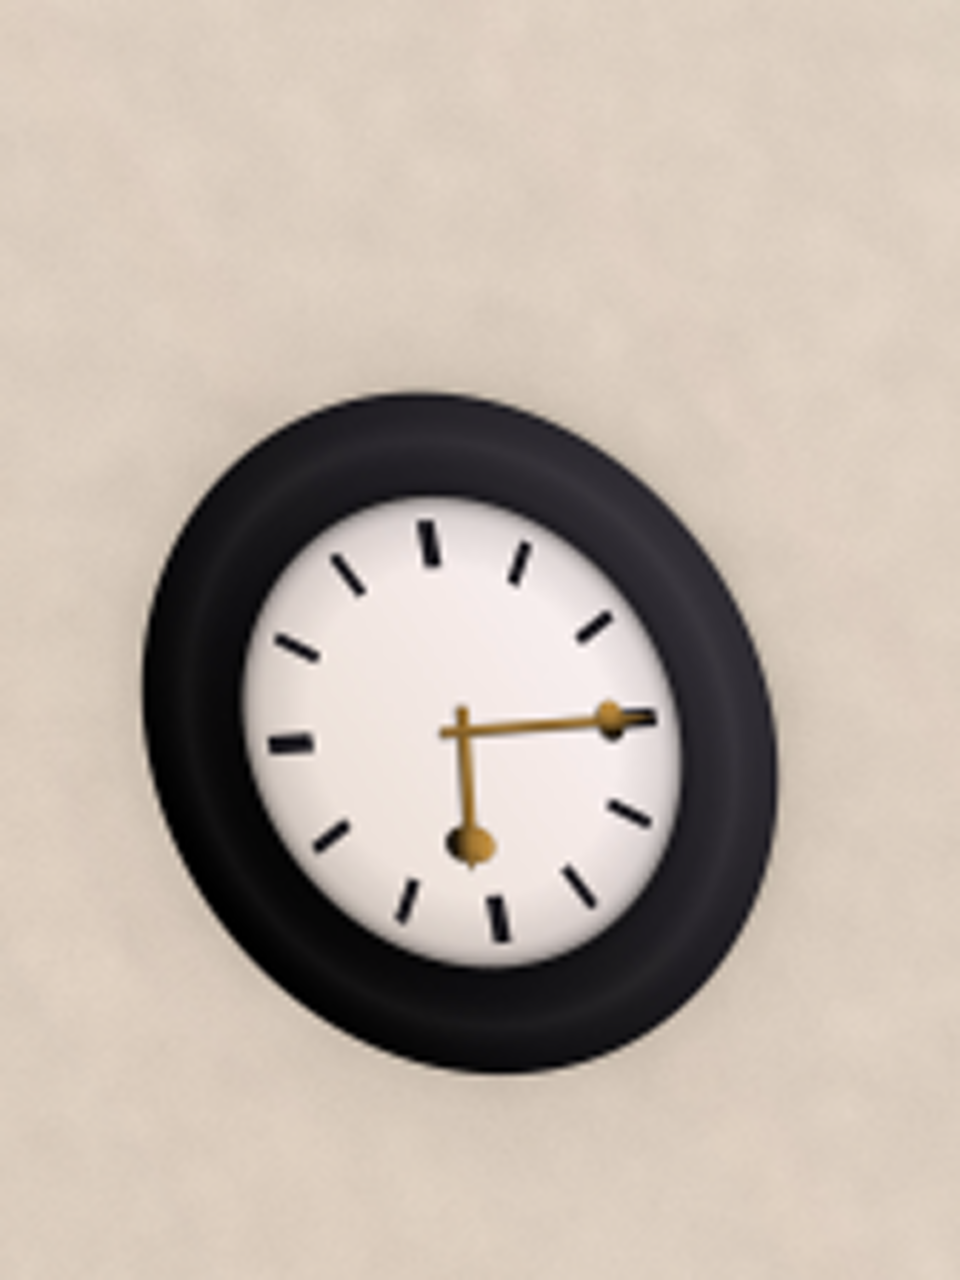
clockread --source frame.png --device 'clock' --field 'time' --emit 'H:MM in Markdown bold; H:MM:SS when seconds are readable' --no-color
**6:15**
